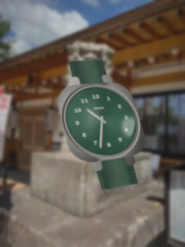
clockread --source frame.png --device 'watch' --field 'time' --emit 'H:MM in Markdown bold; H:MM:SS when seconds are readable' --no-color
**10:33**
